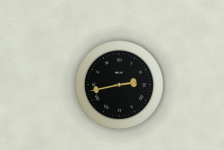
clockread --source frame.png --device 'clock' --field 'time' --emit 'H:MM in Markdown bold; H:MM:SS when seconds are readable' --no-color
**2:43**
